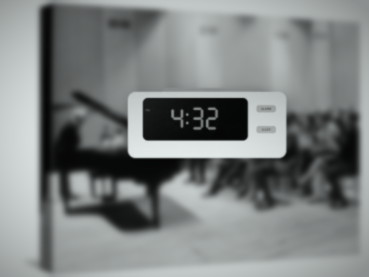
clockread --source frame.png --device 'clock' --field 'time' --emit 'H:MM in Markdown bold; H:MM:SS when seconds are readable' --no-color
**4:32**
